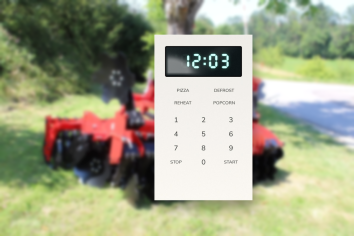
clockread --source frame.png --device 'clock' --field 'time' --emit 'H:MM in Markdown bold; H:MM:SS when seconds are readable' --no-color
**12:03**
